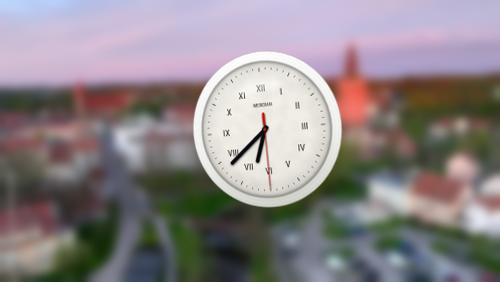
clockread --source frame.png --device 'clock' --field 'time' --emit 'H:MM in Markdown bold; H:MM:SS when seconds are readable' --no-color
**6:38:30**
